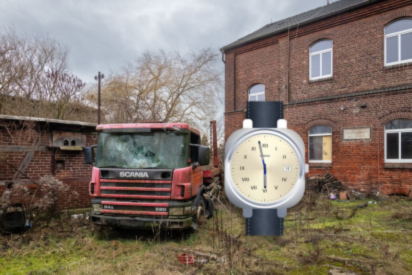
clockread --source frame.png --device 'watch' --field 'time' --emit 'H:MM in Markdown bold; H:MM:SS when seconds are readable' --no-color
**5:58**
